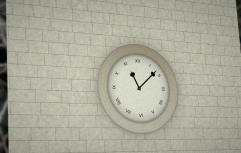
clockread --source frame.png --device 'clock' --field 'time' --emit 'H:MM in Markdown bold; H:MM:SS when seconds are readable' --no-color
**11:08**
